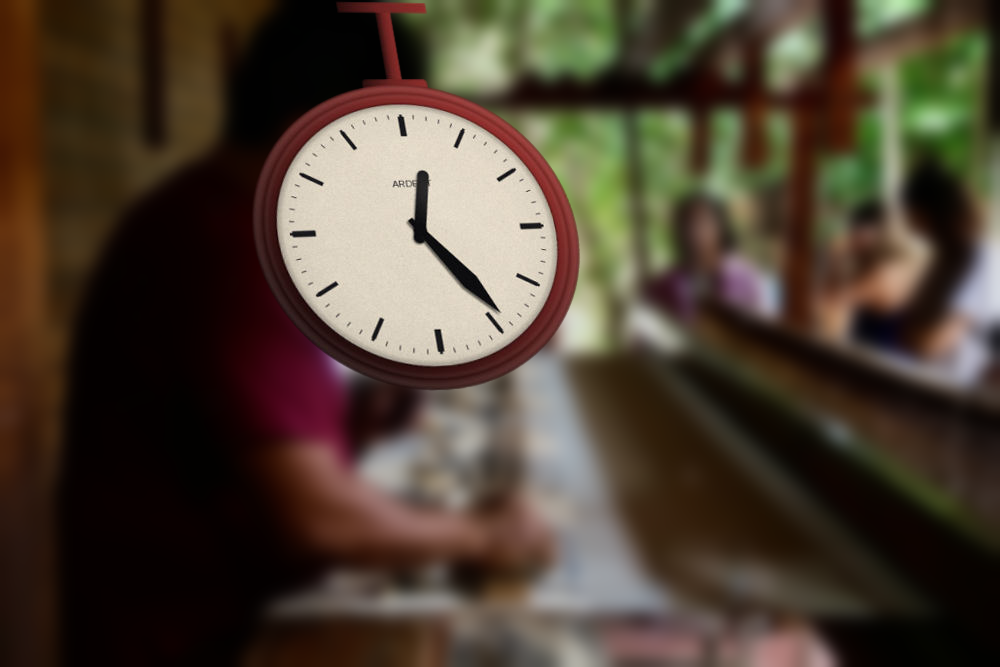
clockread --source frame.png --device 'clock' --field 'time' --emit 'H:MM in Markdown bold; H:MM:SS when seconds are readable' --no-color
**12:24**
